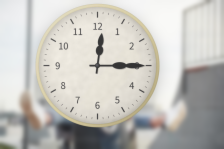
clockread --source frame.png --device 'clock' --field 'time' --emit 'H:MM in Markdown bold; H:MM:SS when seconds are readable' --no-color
**12:15**
